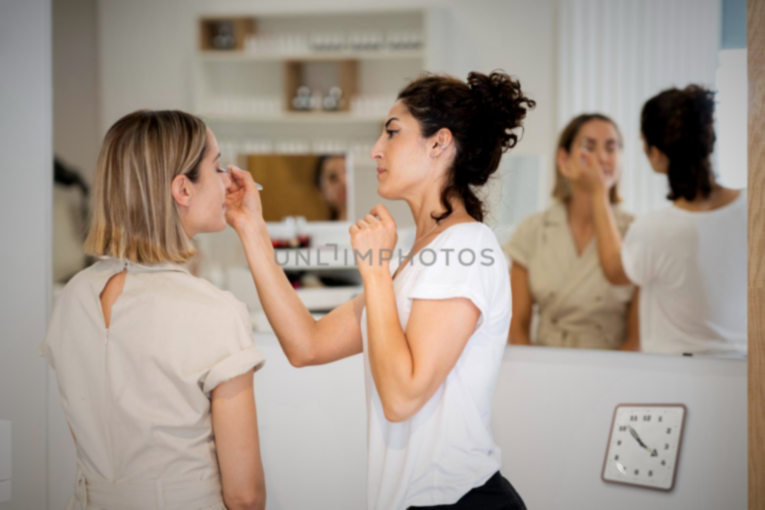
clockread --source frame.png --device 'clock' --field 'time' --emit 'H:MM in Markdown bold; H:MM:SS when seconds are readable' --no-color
**3:52**
